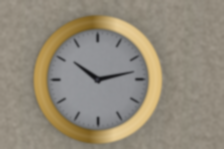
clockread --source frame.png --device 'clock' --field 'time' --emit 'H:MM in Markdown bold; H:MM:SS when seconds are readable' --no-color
**10:13**
